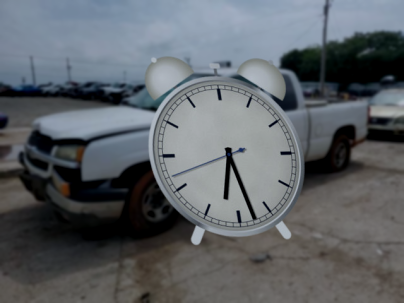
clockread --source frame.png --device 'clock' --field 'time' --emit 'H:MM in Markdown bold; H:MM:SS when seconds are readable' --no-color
**6:27:42**
